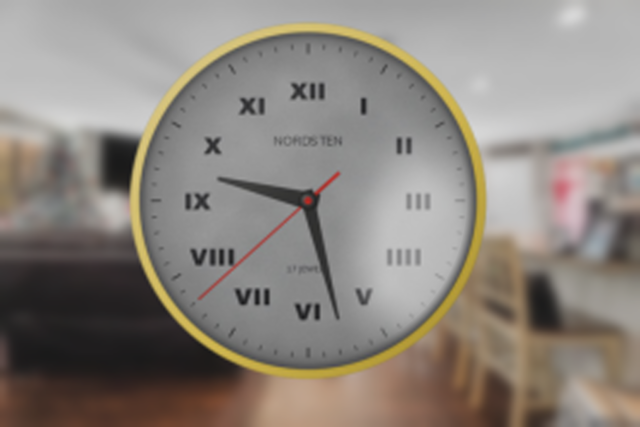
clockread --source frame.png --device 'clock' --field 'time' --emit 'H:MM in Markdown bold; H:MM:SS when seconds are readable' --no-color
**9:27:38**
